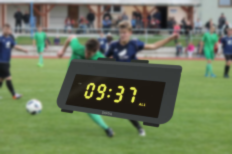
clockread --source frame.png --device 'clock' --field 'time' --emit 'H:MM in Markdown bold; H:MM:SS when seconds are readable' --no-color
**9:37**
